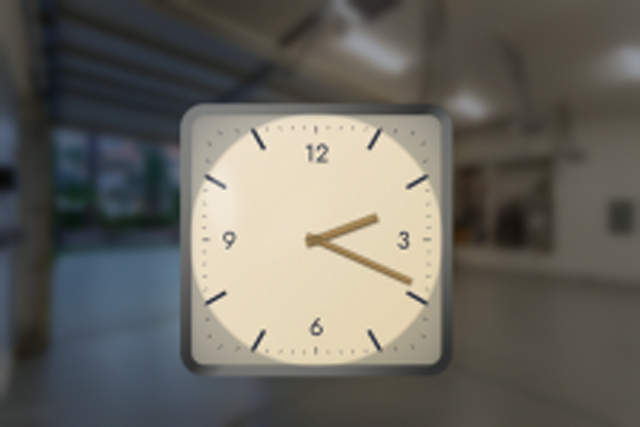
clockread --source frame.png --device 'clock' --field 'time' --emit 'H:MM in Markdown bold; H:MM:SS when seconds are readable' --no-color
**2:19**
